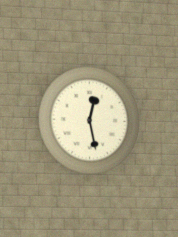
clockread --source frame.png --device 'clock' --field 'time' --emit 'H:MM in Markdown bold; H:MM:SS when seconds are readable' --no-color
**12:28**
